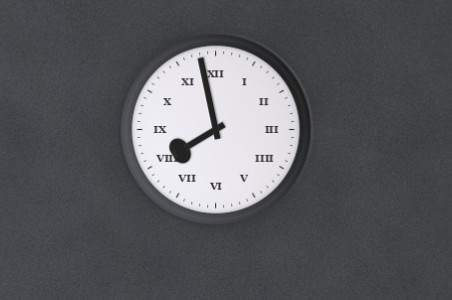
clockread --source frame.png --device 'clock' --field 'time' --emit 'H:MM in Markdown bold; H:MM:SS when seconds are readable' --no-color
**7:58**
